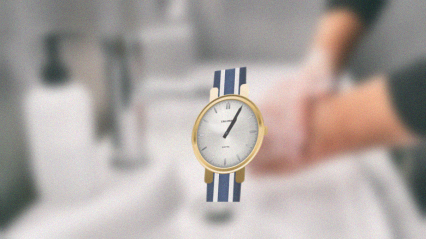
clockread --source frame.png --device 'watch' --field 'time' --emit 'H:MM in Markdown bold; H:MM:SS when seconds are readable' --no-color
**1:05**
